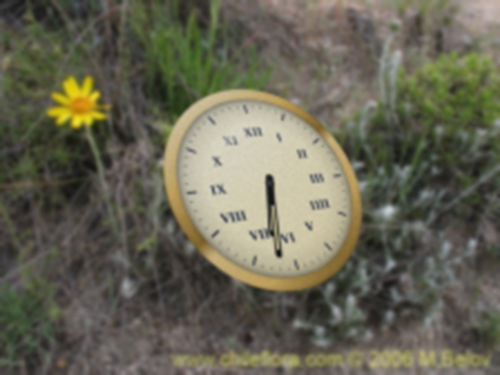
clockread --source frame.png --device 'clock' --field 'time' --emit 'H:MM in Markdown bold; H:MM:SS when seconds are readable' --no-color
**6:32**
